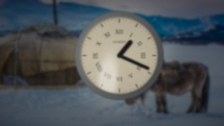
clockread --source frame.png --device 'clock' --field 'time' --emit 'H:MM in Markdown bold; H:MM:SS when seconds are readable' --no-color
**1:19**
